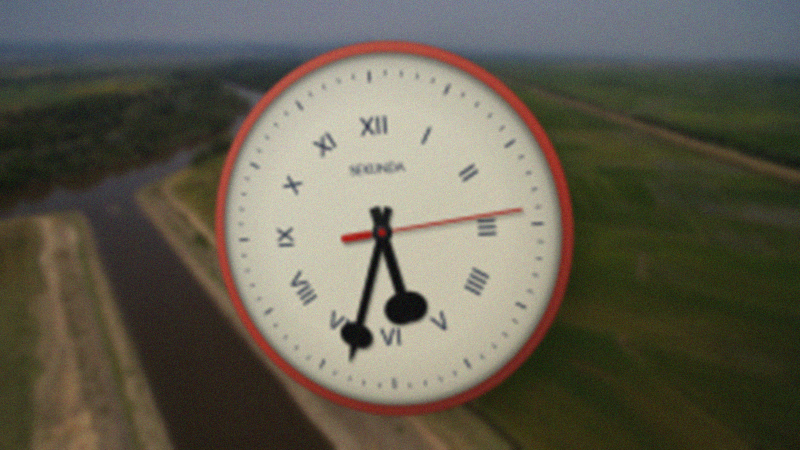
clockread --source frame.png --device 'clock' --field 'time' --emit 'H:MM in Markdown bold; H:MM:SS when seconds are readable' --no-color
**5:33:14**
